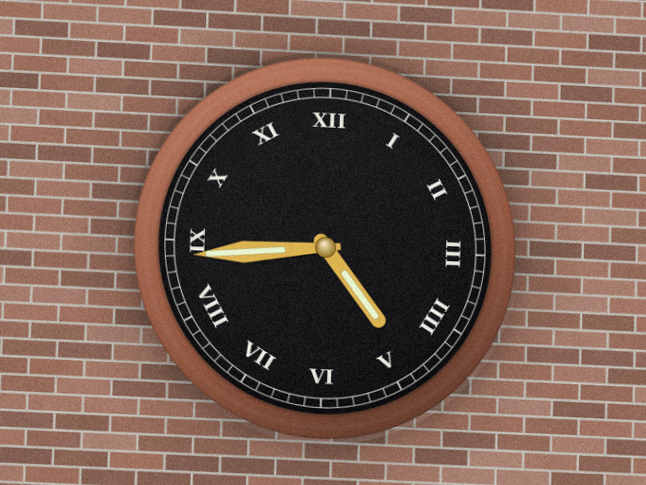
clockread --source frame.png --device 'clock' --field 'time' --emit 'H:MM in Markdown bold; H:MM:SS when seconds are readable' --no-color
**4:44**
